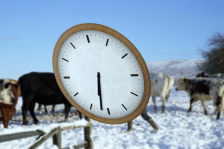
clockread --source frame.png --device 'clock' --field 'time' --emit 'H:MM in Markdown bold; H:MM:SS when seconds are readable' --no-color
**6:32**
